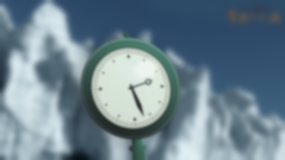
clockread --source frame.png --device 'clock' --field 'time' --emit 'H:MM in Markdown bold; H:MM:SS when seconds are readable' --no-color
**2:27**
